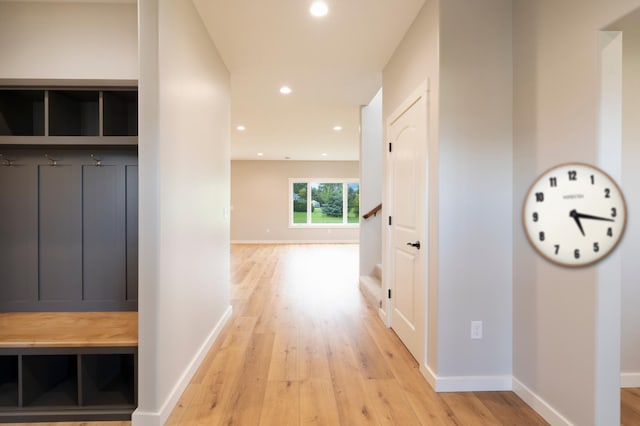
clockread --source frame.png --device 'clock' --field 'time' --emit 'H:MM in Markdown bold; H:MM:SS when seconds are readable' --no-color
**5:17**
